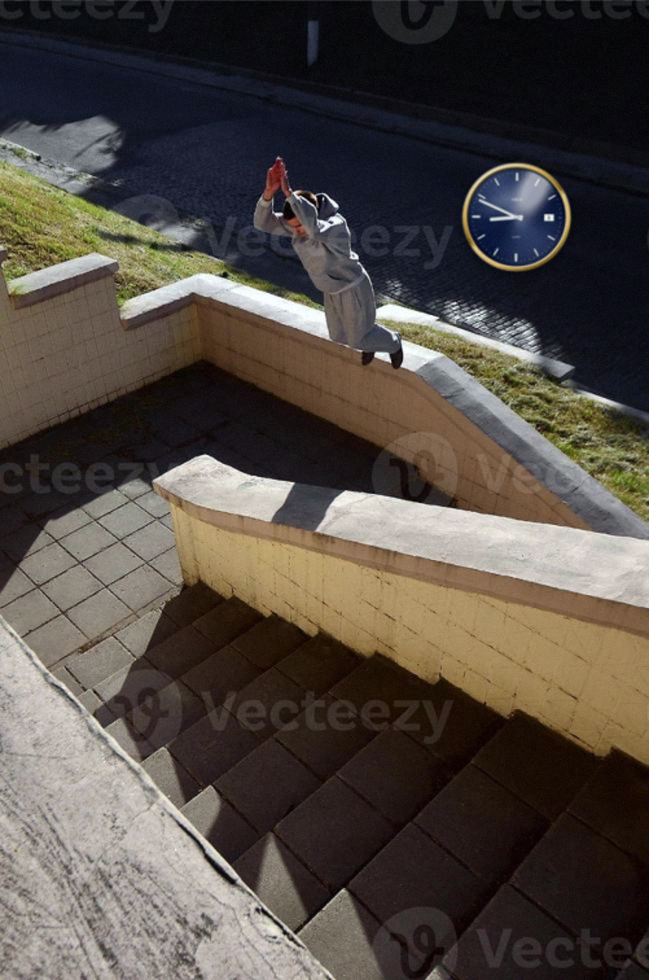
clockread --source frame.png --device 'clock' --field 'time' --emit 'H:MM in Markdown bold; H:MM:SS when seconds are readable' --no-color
**8:49**
